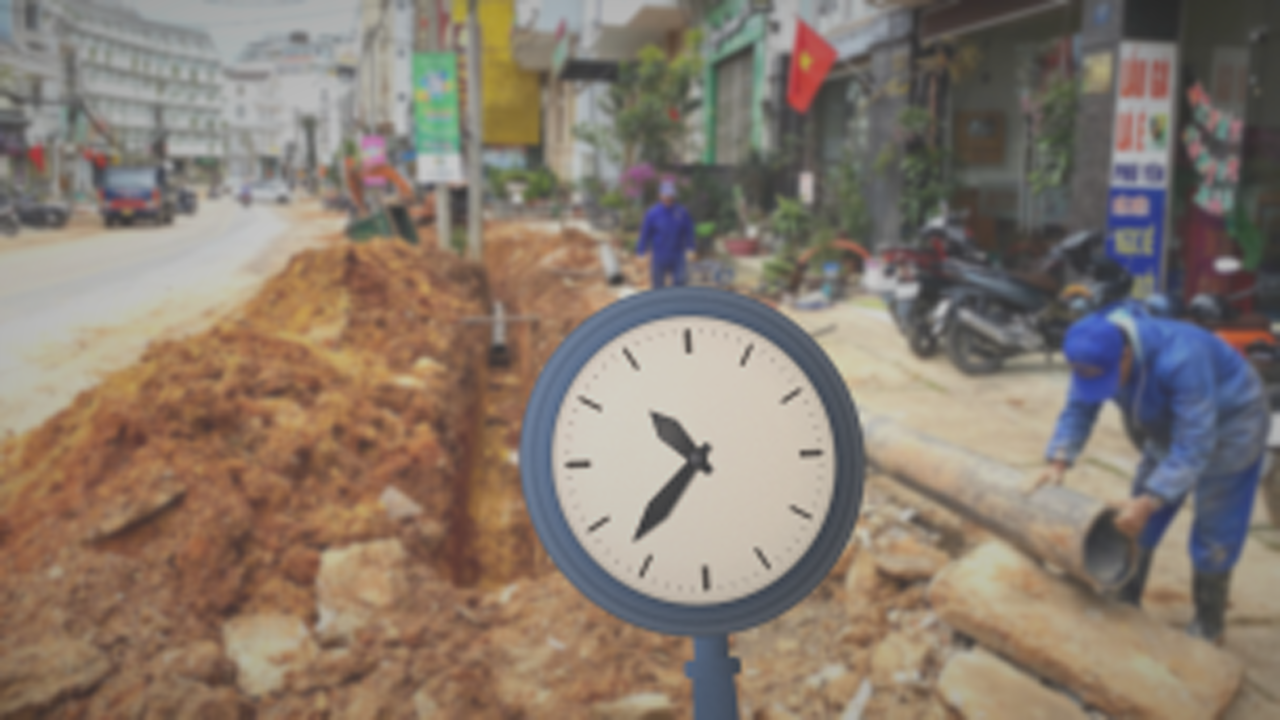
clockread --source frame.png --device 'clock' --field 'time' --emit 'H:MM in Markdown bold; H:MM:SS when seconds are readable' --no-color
**10:37**
